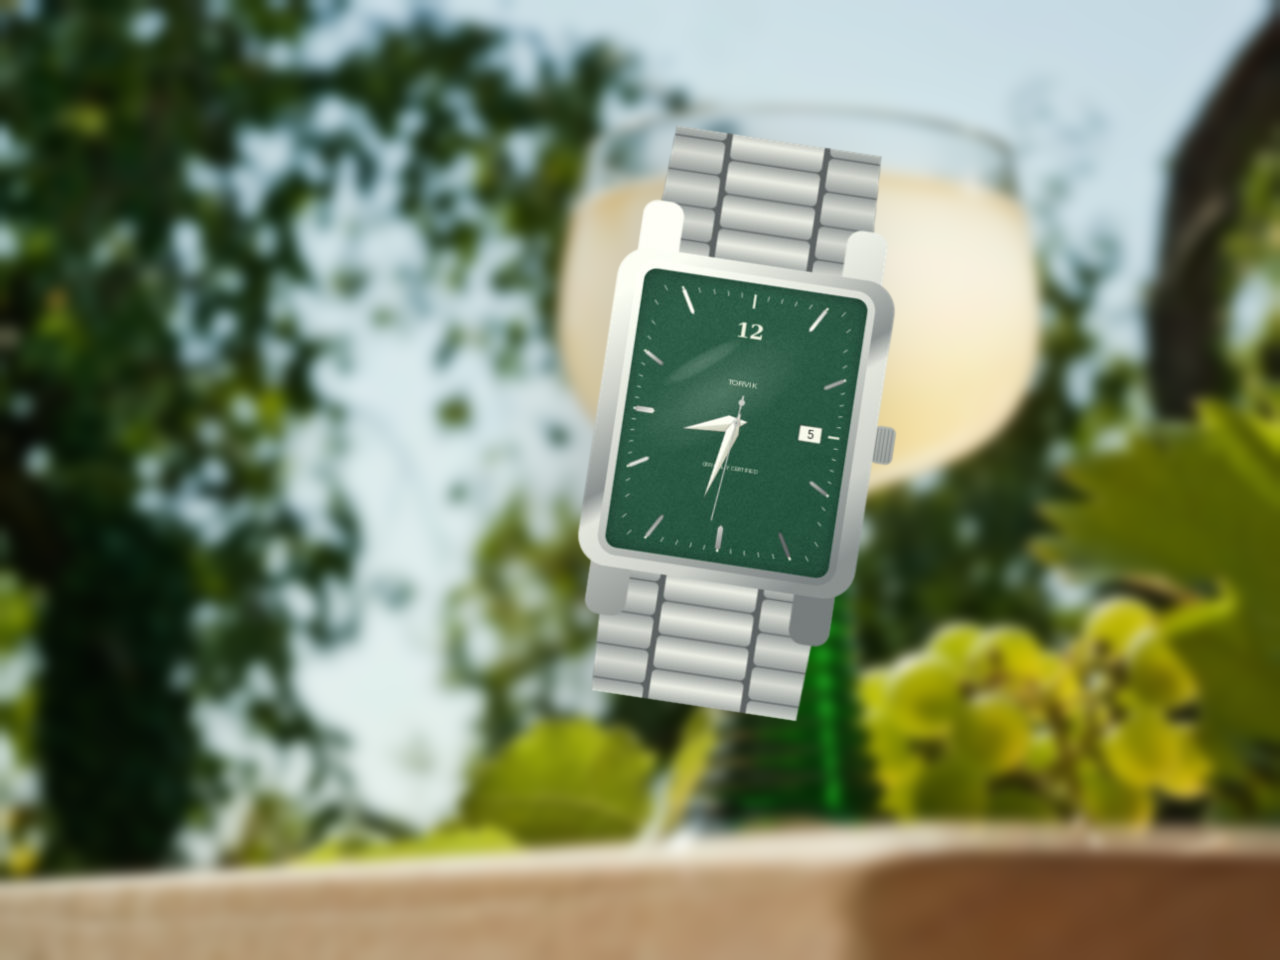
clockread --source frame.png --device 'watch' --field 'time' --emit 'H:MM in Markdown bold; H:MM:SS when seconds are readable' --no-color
**8:32:31**
